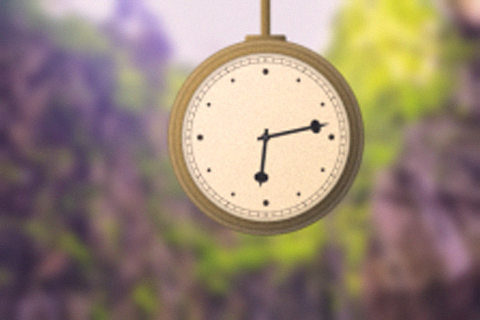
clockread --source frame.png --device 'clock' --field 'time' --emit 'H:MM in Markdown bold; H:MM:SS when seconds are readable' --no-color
**6:13**
